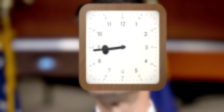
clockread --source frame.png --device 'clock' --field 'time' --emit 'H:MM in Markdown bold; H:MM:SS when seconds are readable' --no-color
**8:44**
